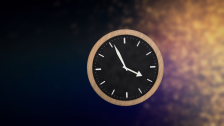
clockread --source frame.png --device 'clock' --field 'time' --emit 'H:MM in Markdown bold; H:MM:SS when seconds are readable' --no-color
**3:56**
